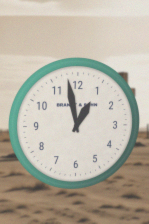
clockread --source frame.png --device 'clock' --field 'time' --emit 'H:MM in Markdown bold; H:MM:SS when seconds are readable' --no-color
**12:58**
